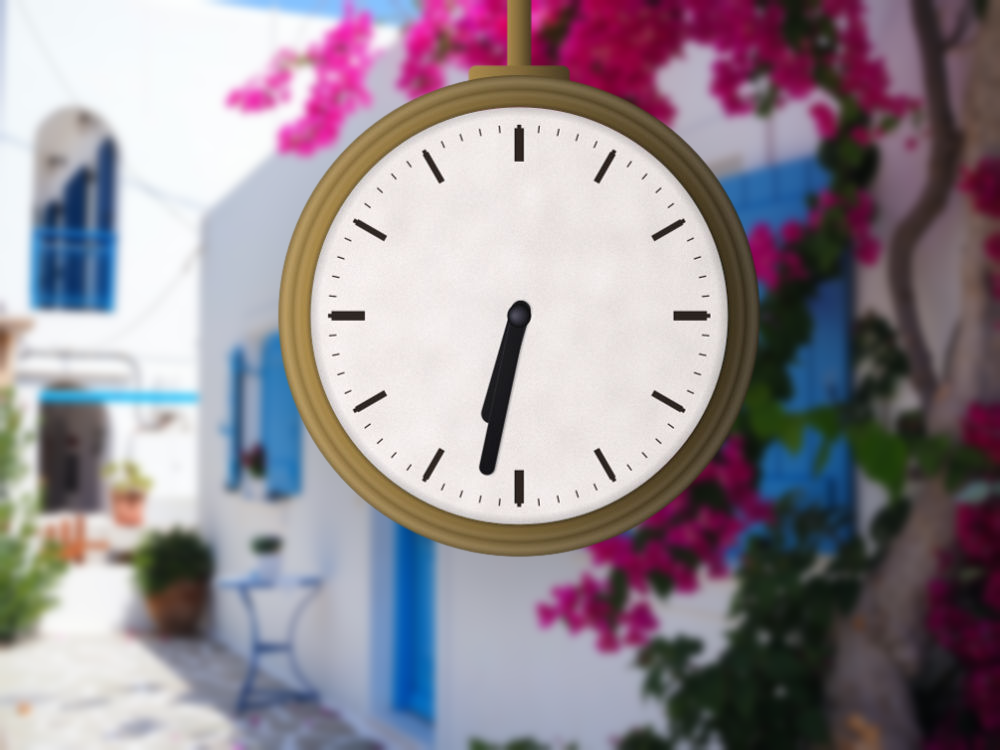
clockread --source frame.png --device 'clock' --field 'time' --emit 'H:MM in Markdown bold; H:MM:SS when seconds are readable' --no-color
**6:32**
